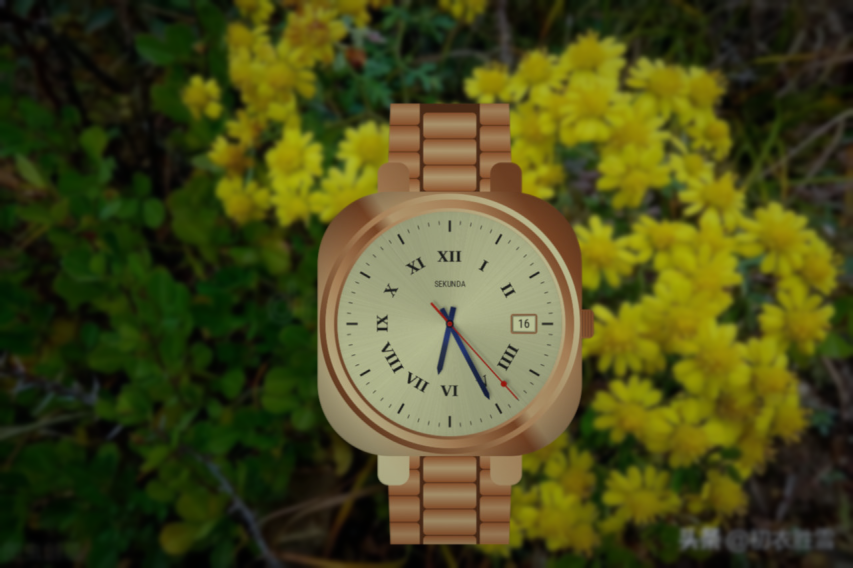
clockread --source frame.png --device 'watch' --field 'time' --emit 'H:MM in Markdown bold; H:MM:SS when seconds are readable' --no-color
**6:25:23**
